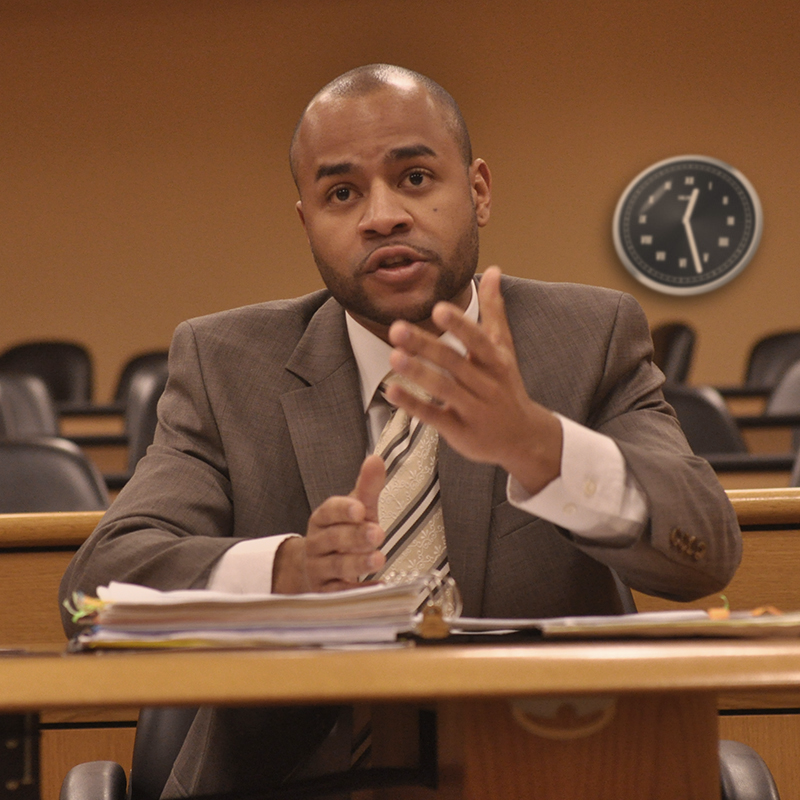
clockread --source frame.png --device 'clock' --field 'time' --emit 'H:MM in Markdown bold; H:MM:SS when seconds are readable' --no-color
**12:27**
